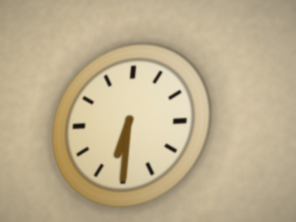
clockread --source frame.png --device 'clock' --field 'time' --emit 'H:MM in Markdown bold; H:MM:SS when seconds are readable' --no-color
**6:30**
